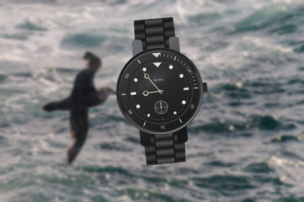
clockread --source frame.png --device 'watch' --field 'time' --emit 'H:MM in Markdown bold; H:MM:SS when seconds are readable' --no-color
**8:54**
